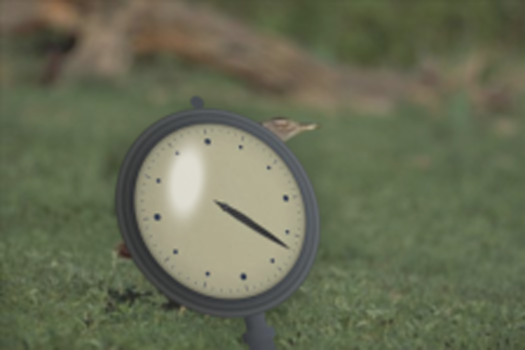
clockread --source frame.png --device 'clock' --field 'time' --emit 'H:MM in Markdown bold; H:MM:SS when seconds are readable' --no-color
**4:22**
